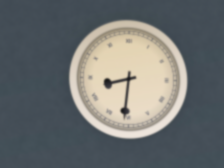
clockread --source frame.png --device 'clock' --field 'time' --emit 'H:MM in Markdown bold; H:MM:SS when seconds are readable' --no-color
**8:31**
